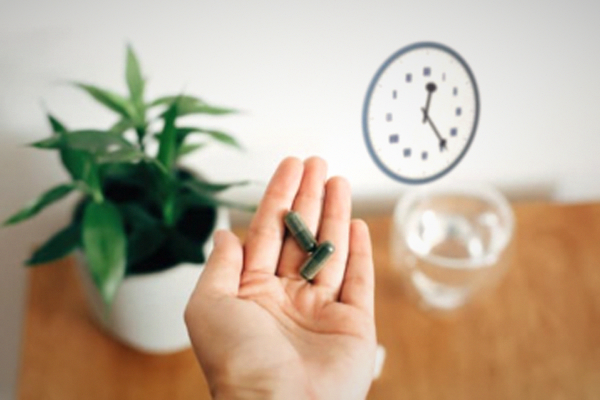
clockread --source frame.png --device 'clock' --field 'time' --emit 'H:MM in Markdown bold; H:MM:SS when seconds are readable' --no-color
**12:24**
